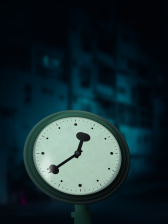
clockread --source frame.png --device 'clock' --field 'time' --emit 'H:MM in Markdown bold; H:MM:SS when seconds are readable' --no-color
**12:39**
